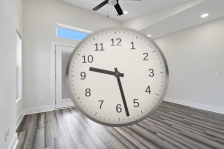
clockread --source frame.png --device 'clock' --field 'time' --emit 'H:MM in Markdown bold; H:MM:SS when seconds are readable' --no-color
**9:28**
